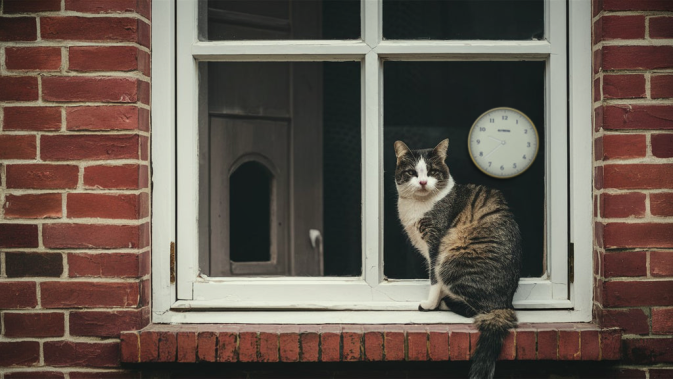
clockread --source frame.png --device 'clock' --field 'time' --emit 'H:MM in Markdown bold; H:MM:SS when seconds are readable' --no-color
**9:38**
